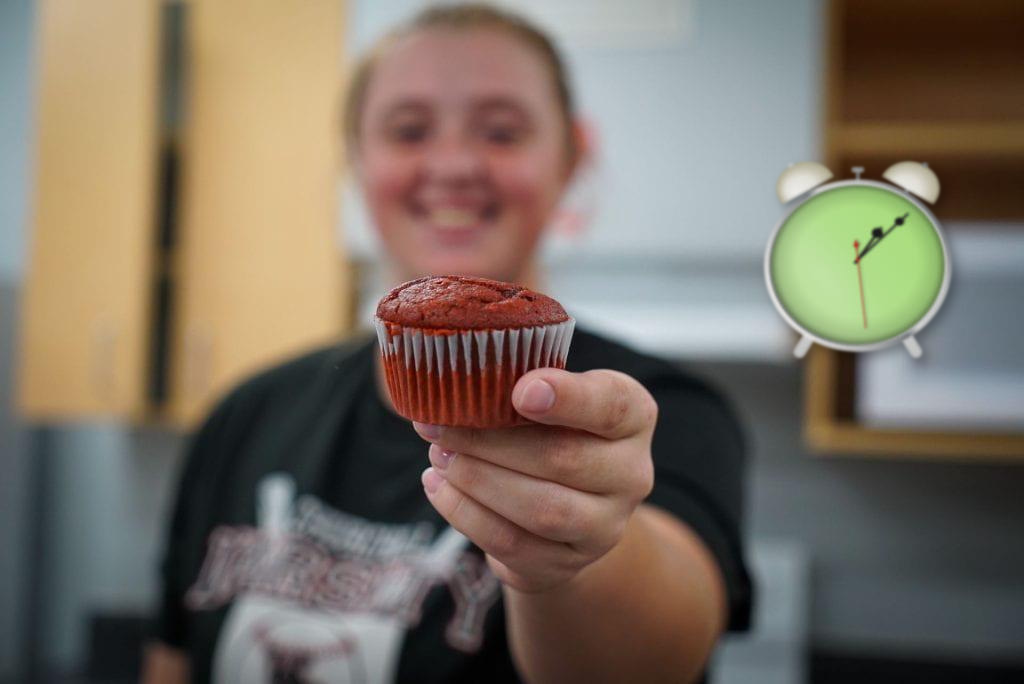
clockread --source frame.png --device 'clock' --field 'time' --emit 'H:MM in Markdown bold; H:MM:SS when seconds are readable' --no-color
**1:07:29**
